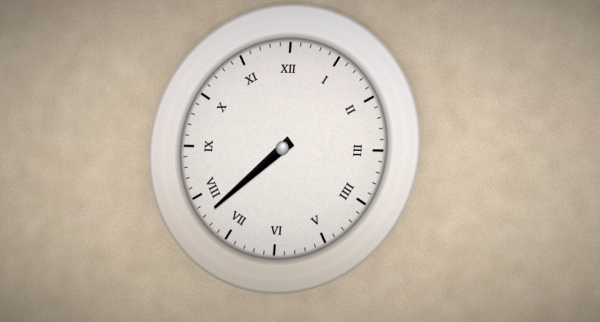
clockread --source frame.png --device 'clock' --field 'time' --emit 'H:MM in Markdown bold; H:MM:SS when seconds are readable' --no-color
**7:38**
